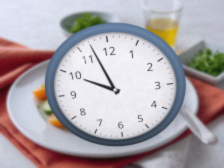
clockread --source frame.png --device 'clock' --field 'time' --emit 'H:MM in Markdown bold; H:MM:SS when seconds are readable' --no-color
**9:57**
